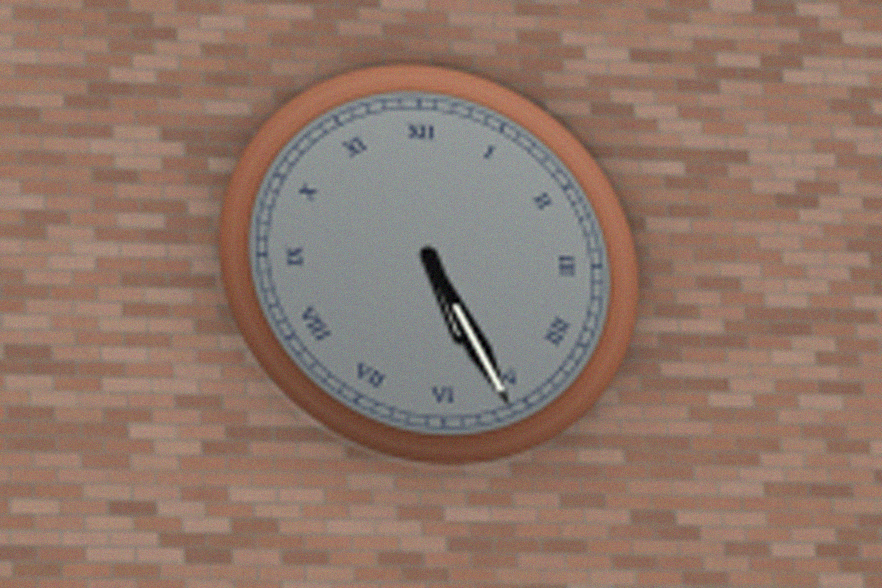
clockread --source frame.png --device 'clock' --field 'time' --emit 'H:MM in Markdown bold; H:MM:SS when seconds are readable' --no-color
**5:26**
